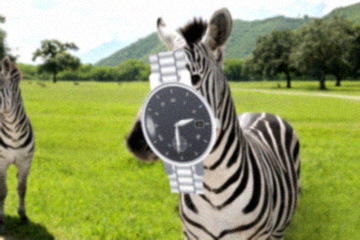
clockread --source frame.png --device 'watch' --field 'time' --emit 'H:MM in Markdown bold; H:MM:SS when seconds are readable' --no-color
**2:31**
